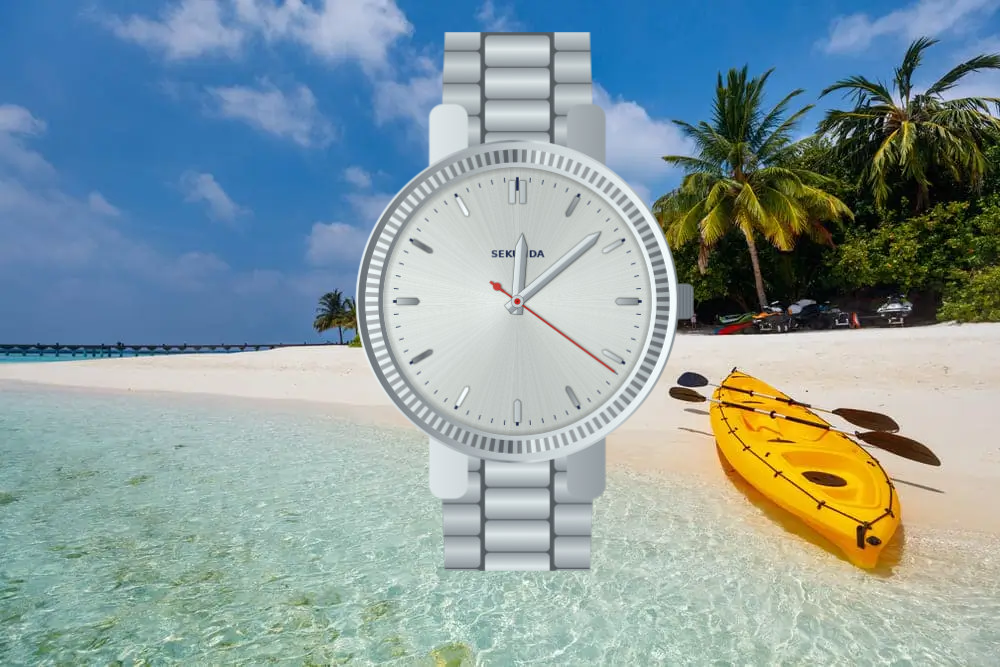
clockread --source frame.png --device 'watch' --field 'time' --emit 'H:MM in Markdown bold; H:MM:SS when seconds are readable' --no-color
**12:08:21**
